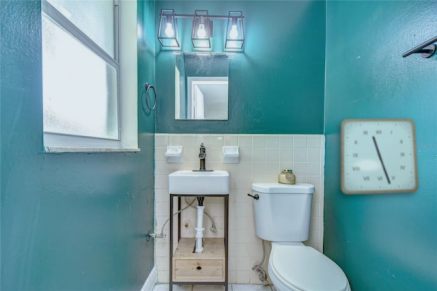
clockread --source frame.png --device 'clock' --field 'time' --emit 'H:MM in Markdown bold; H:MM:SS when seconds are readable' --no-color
**11:27**
